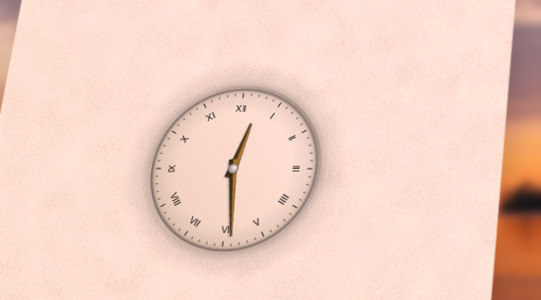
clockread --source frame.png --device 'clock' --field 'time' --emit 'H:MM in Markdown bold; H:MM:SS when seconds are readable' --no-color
**12:29**
